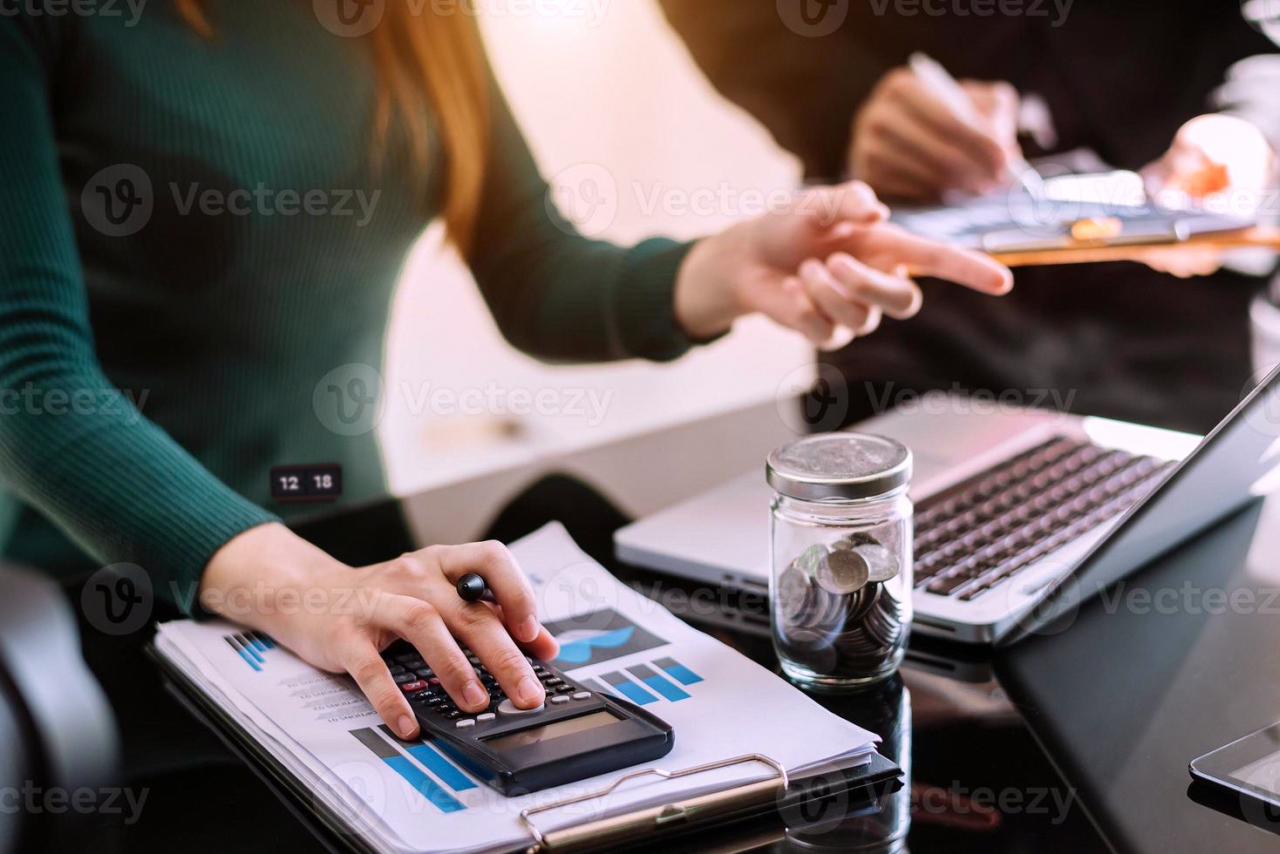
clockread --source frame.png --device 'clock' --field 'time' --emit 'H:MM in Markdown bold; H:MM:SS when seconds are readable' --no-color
**12:18**
